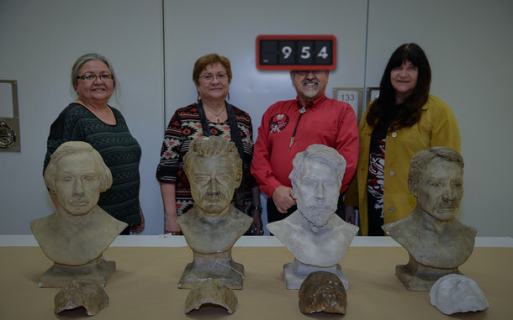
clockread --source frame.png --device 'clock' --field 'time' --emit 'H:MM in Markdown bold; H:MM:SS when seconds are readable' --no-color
**9:54**
